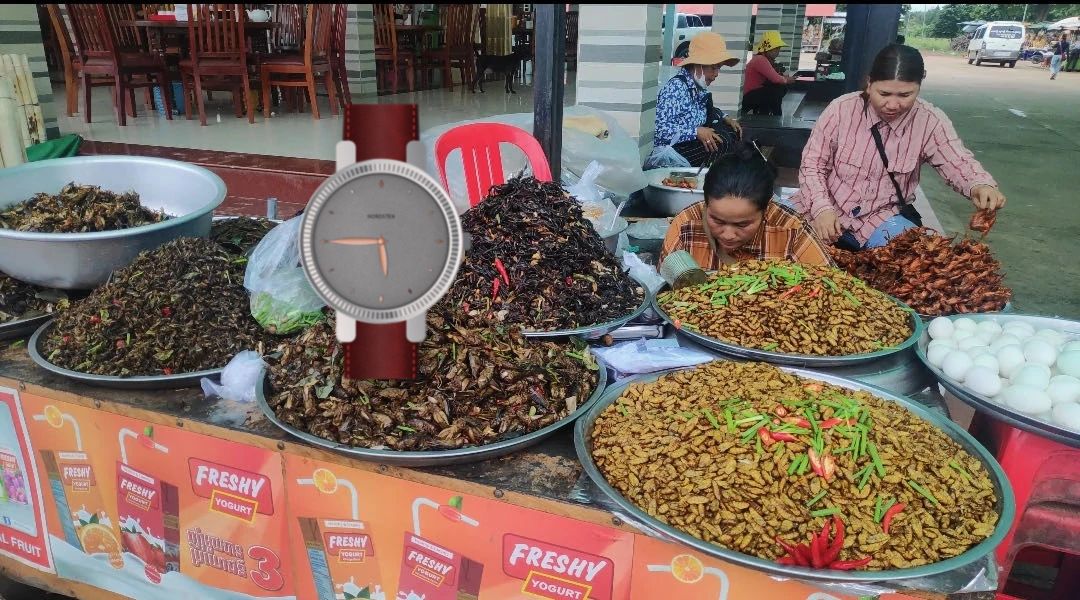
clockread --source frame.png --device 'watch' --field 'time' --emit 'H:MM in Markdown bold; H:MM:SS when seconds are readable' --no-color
**5:45**
